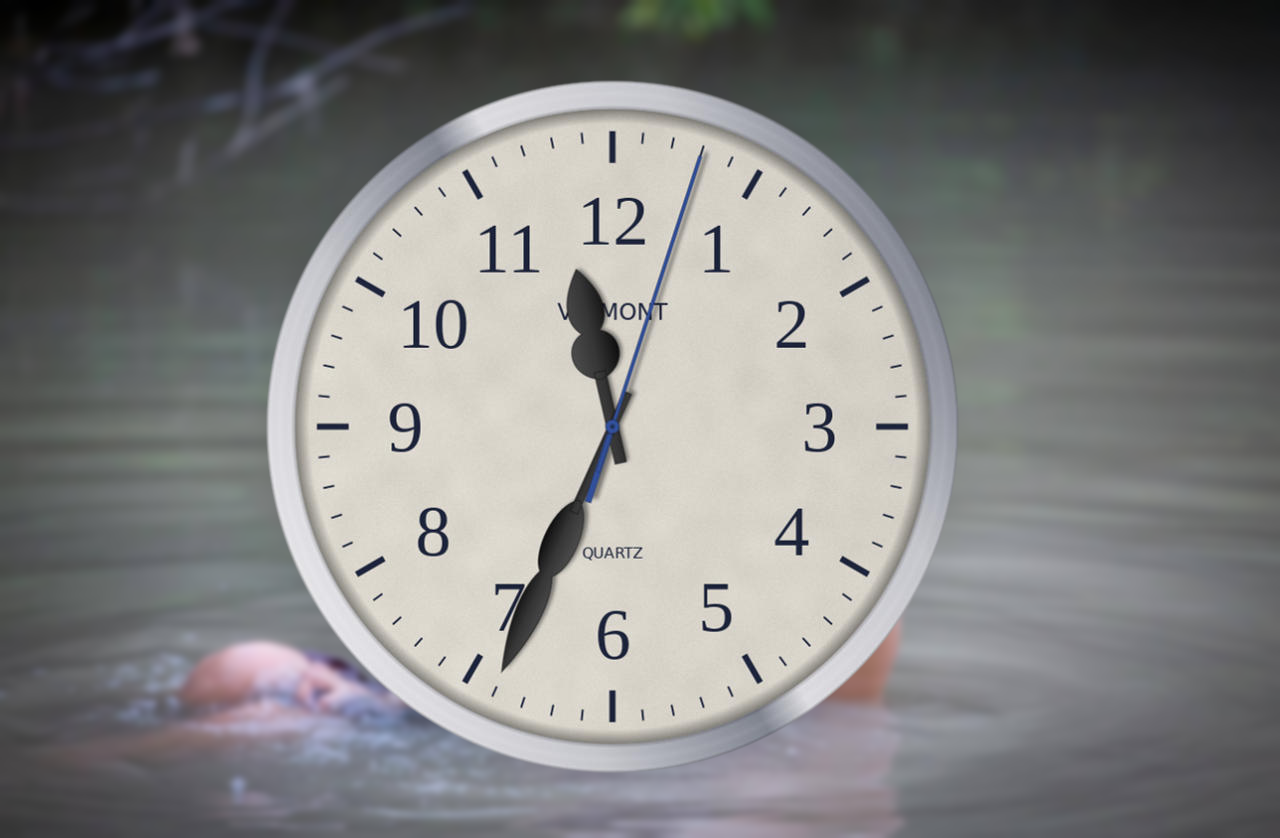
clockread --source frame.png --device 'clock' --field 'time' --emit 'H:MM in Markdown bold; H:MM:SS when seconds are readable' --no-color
**11:34:03**
